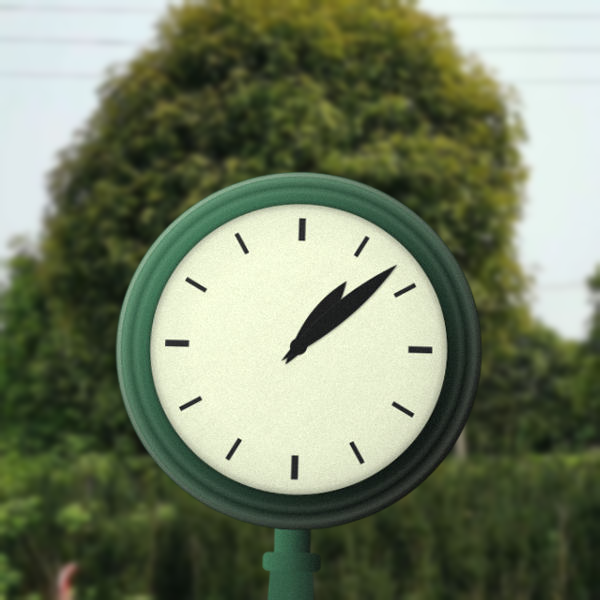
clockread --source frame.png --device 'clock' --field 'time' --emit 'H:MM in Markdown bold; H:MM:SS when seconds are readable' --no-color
**1:08**
